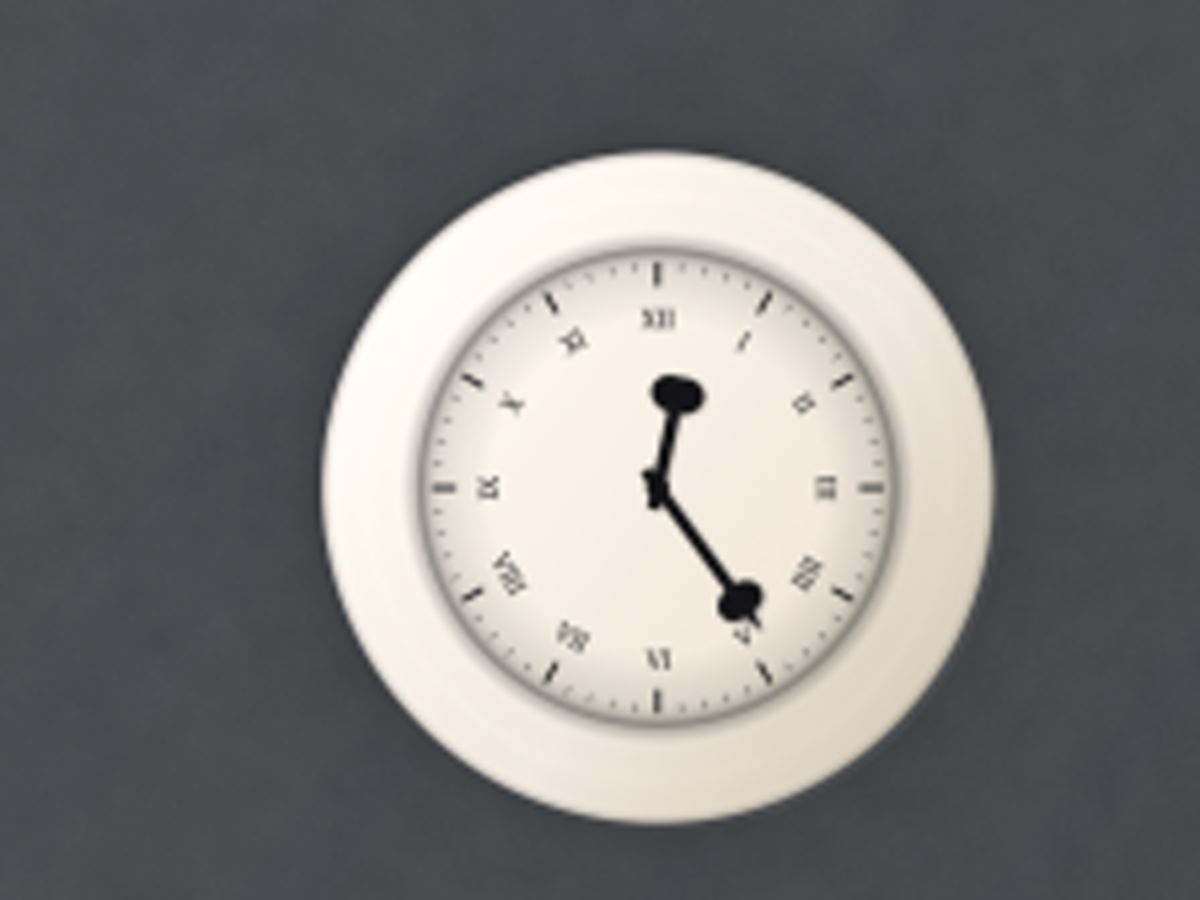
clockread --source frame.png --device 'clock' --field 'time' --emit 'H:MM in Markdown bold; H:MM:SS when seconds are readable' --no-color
**12:24**
